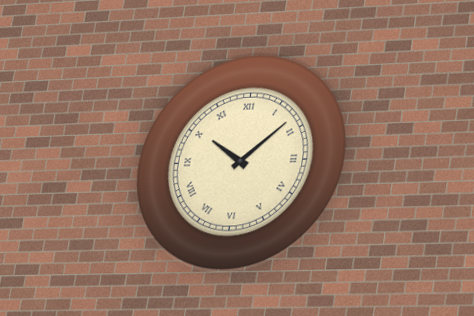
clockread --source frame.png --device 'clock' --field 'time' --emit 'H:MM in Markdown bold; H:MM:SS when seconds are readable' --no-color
**10:08**
